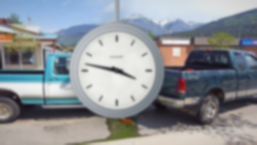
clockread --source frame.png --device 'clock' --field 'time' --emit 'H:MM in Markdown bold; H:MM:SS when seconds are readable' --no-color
**3:47**
